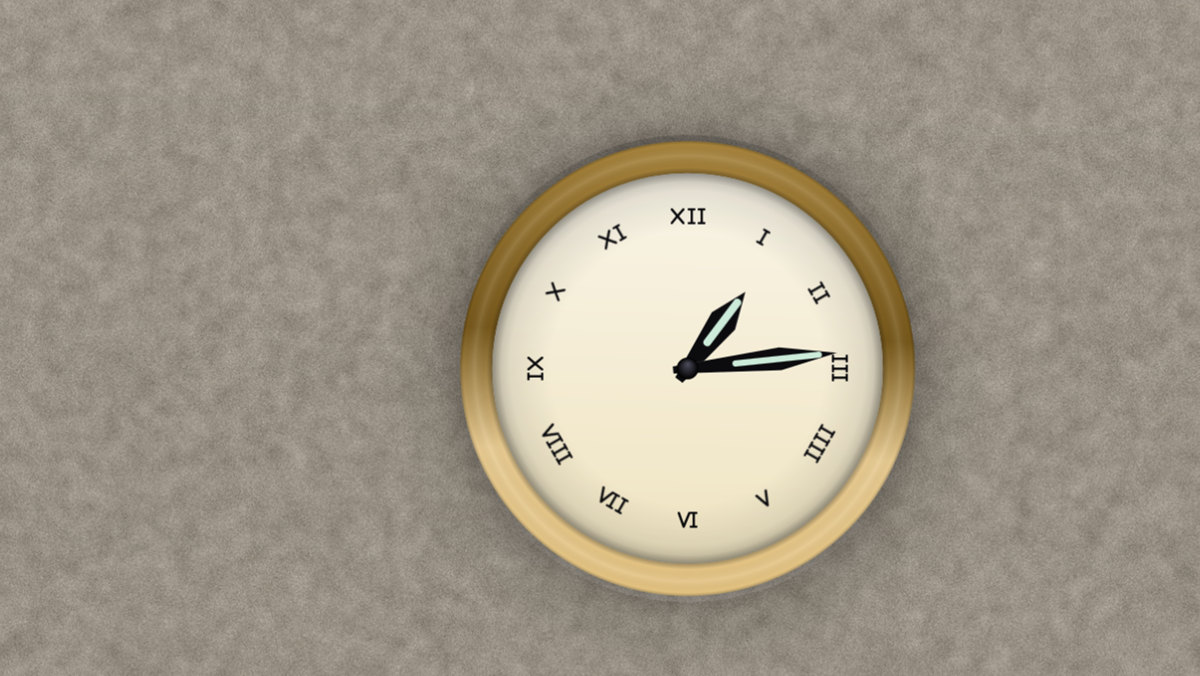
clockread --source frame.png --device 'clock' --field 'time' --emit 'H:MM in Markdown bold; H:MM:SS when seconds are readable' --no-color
**1:14**
